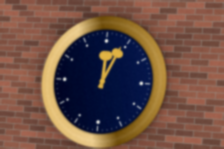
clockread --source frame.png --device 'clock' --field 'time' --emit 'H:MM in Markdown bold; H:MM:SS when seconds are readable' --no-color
**12:04**
